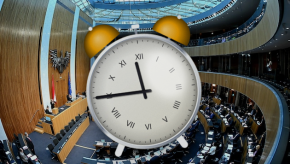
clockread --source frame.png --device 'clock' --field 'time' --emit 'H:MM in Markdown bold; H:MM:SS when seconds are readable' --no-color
**11:45**
